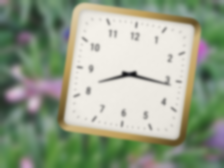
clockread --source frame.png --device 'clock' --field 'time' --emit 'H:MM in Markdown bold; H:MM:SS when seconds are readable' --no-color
**8:16**
